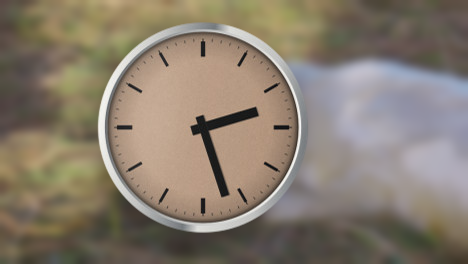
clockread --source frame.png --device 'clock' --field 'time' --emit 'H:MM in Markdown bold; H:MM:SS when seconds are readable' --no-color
**2:27**
